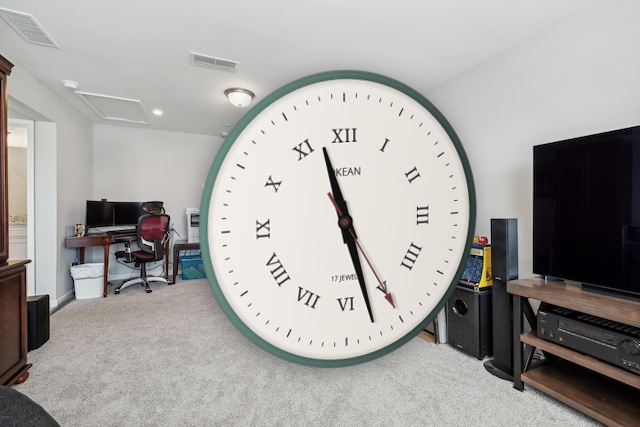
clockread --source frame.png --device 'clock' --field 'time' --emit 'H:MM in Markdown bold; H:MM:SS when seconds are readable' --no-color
**11:27:25**
